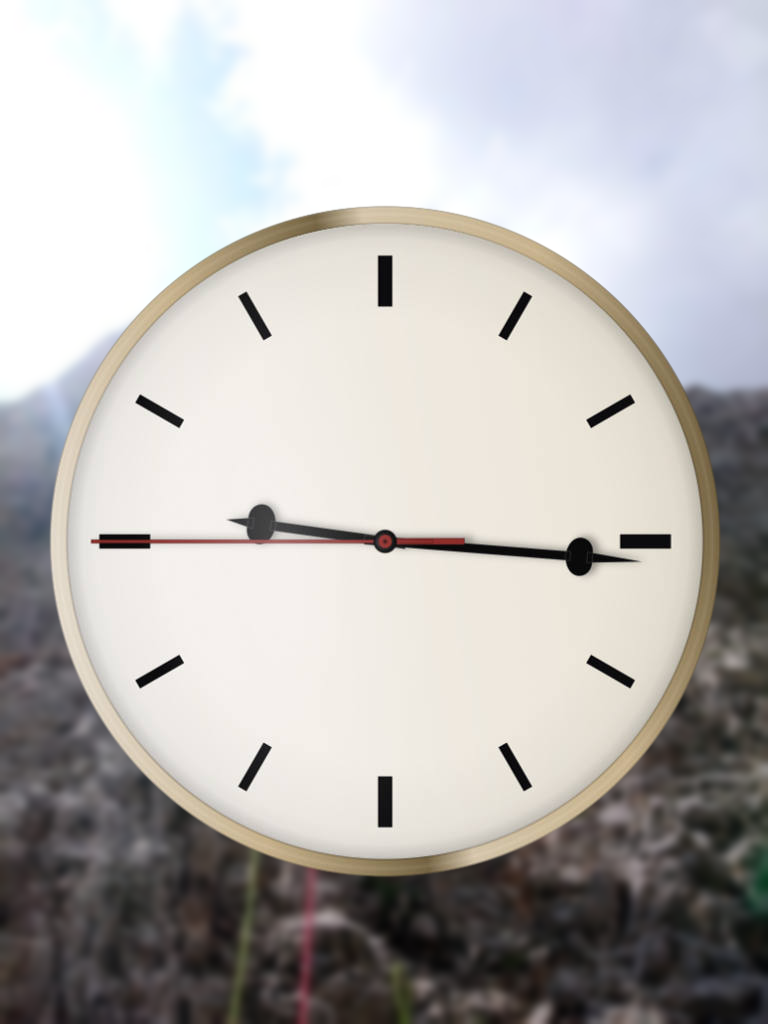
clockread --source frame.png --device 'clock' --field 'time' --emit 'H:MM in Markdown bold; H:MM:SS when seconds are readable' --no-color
**9:15:45**
